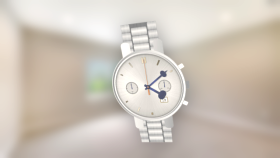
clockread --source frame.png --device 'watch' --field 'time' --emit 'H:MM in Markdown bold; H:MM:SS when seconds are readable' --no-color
**4:09**
